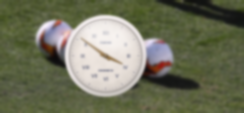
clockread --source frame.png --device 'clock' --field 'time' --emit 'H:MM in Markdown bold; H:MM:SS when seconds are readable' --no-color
**3:51**
